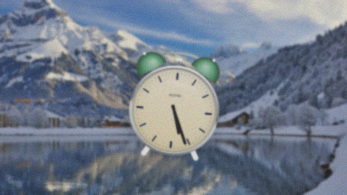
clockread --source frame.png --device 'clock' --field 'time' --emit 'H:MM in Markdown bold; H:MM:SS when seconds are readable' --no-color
**5:26**
